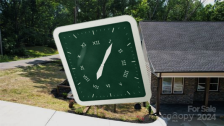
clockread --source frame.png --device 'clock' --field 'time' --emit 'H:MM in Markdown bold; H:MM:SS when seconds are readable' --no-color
**7:06**
